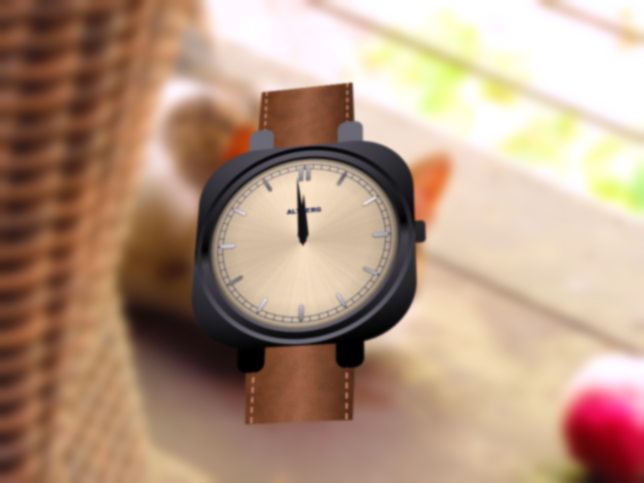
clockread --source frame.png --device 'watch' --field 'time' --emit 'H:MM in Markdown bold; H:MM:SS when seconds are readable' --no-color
**11:59**
